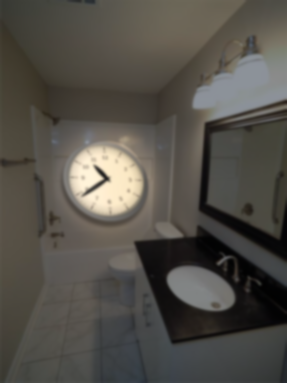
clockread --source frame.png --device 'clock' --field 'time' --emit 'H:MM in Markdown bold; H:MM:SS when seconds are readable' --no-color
**10:39**
